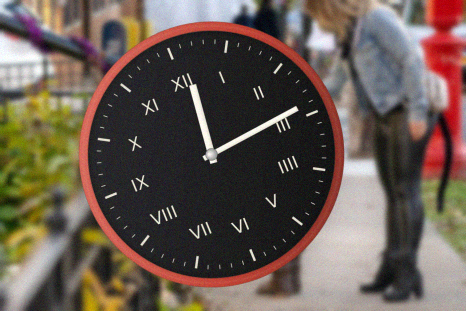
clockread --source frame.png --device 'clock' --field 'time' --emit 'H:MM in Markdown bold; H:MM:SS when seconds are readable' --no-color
**12:14**
